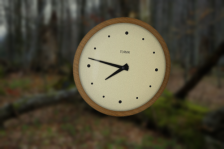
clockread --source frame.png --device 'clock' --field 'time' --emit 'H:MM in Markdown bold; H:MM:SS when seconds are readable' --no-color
**7:47**
